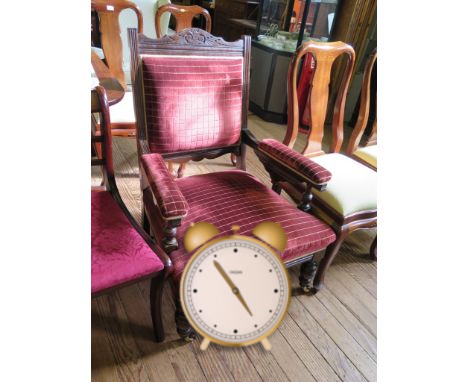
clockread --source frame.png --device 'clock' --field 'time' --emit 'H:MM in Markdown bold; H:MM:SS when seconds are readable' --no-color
**4:54**
